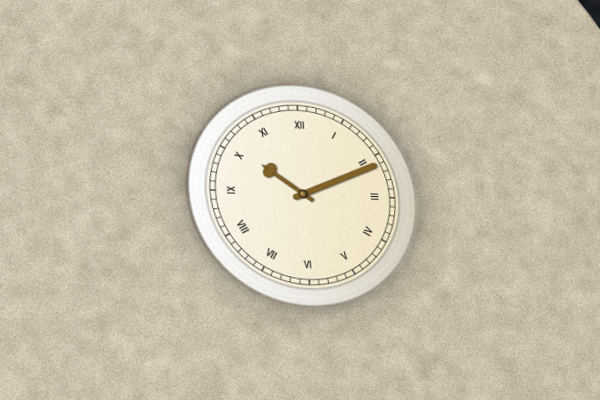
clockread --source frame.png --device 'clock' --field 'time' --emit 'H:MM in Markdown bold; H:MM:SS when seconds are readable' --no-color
**10:11**
